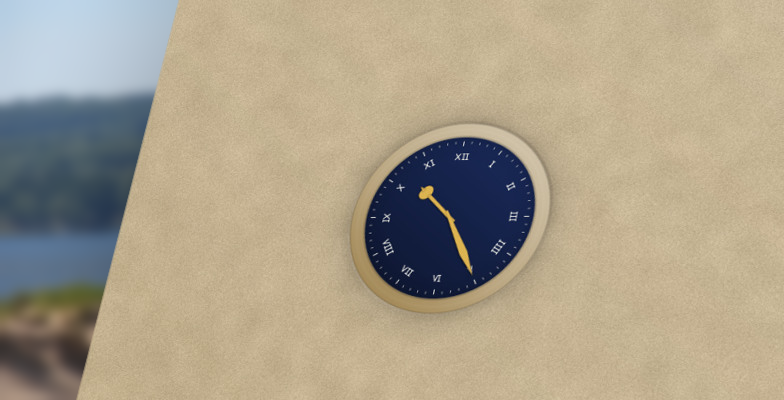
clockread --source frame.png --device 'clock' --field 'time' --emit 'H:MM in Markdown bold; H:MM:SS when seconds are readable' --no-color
**10:25**
